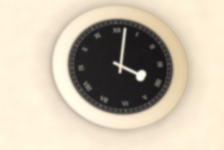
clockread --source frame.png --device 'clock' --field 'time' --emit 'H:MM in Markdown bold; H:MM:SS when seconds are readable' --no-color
**4:02**
